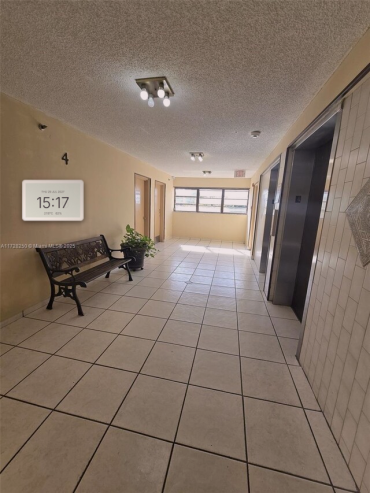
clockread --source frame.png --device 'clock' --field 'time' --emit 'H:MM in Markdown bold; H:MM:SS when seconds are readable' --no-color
**15:17**
